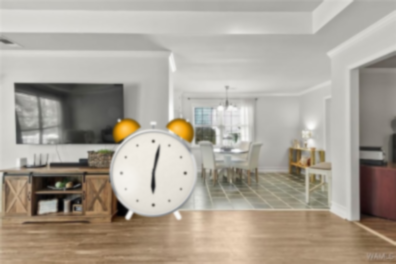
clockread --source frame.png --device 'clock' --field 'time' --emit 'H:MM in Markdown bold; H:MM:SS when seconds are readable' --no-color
**6:02**
